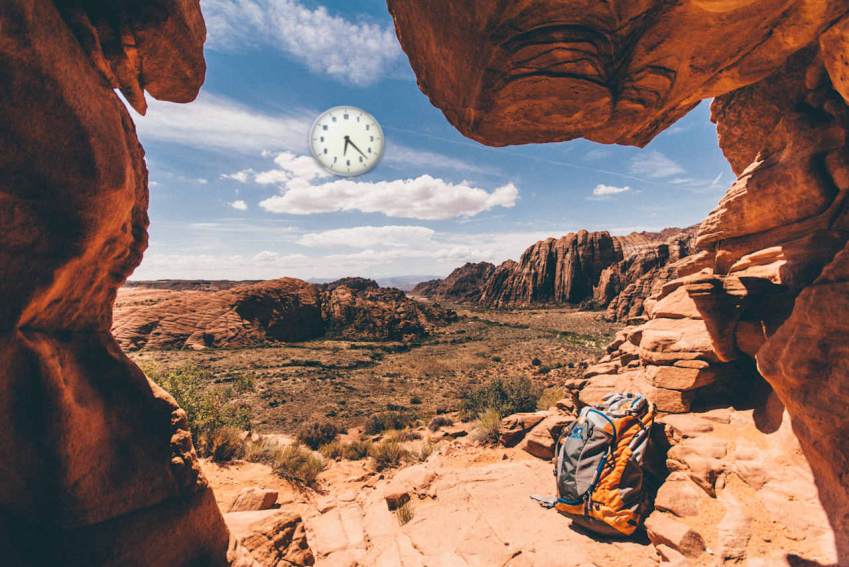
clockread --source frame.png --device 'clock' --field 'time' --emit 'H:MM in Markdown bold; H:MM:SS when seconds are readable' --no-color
**6:23**
